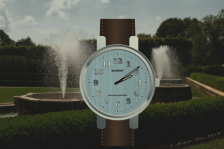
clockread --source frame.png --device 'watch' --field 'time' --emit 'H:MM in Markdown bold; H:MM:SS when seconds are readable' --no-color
**2:09**
